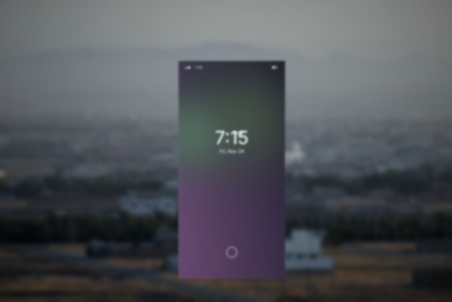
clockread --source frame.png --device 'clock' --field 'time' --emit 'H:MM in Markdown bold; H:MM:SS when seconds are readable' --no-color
**7:15**
